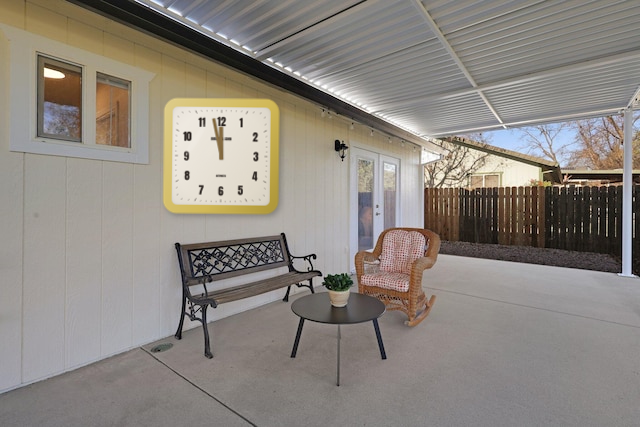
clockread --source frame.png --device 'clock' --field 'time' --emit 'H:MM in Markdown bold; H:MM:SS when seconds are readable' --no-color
**11:58**
